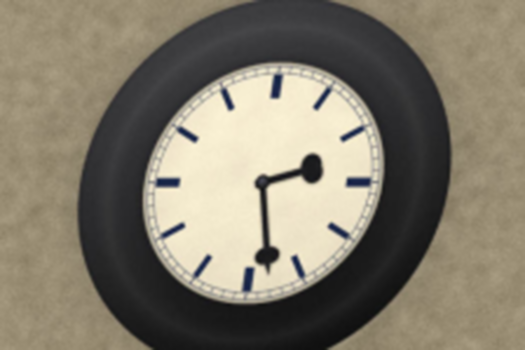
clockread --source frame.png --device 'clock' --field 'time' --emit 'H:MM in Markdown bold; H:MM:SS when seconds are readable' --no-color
**2:28**
